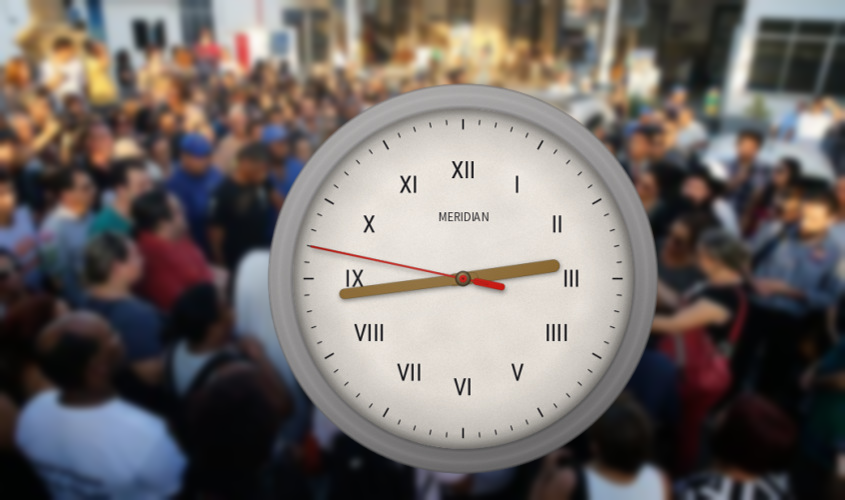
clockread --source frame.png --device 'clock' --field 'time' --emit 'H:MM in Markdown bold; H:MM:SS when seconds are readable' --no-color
**2:43:47**
